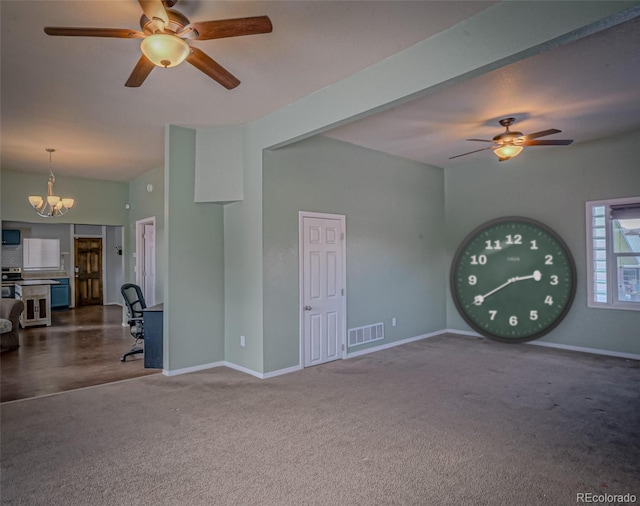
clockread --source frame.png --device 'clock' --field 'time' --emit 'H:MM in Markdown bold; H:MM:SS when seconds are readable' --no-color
**2:40**
